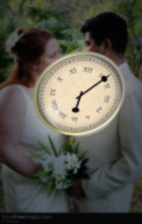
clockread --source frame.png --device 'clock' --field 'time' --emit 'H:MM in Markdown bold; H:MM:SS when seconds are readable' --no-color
**6:07**
